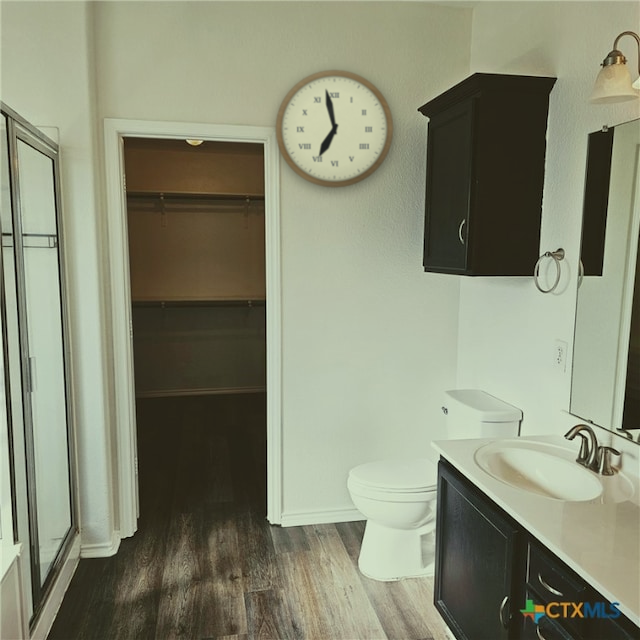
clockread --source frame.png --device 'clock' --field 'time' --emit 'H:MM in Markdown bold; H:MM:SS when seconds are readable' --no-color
**6:58**
